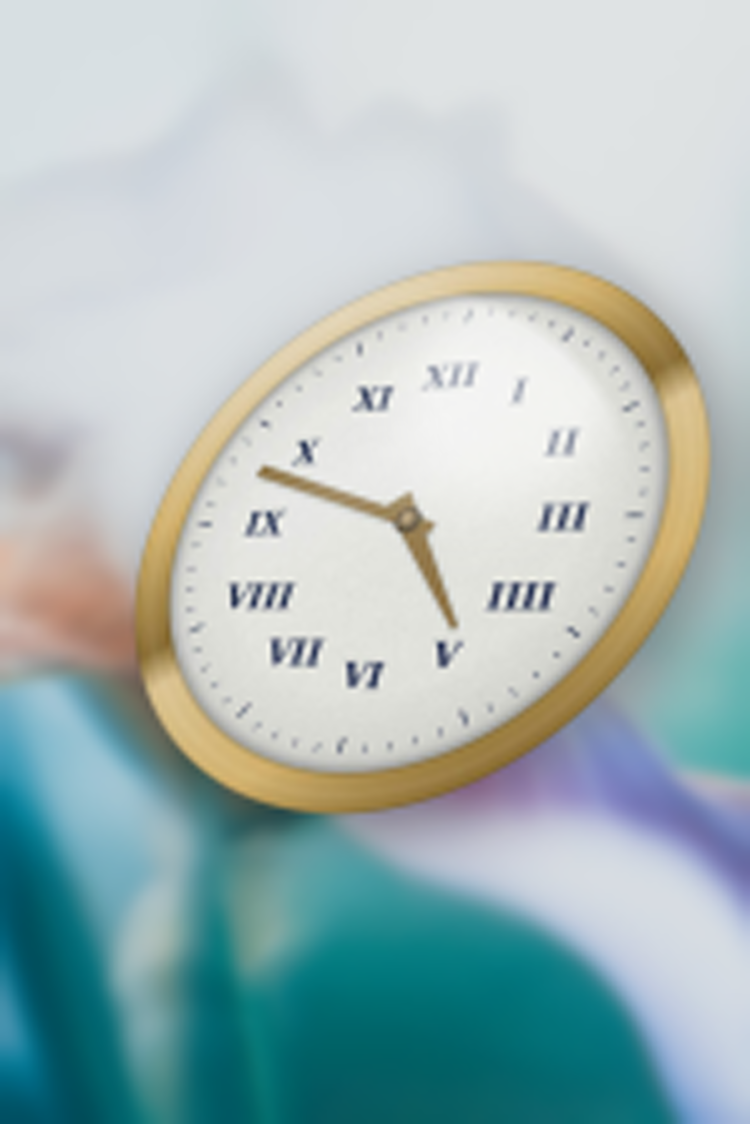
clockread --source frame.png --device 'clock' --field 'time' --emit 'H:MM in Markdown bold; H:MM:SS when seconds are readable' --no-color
**4:48**
